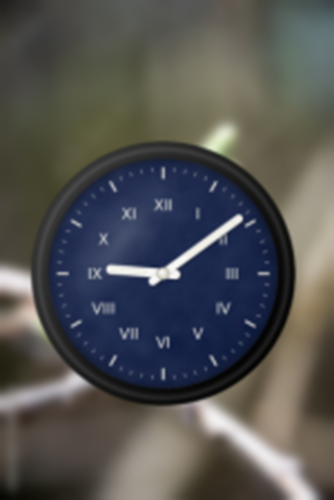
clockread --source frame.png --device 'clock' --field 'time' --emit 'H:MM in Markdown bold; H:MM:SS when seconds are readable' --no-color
**9:09**
